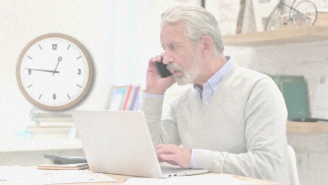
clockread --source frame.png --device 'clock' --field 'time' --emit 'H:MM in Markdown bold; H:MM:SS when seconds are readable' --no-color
**12:46**
